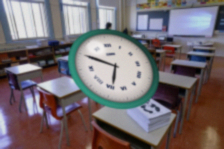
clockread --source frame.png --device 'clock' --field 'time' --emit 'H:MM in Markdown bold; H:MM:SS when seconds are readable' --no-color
**6:50**
